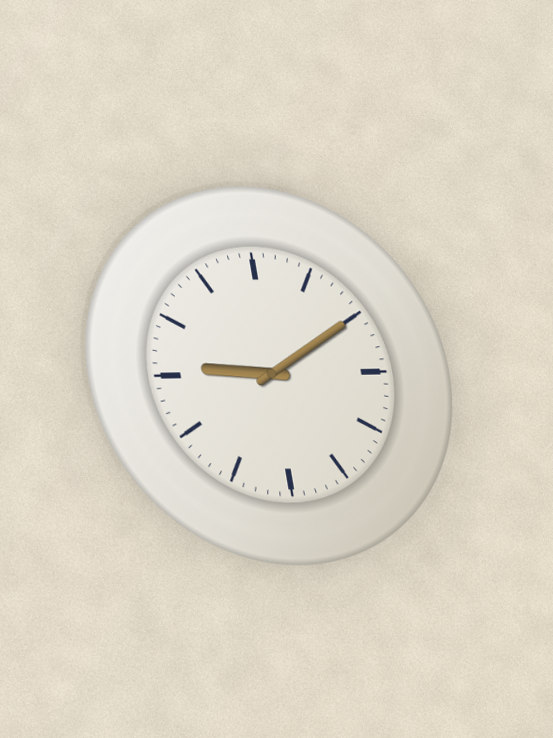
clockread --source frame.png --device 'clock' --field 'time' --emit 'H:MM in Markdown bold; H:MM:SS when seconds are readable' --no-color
**9:10**
